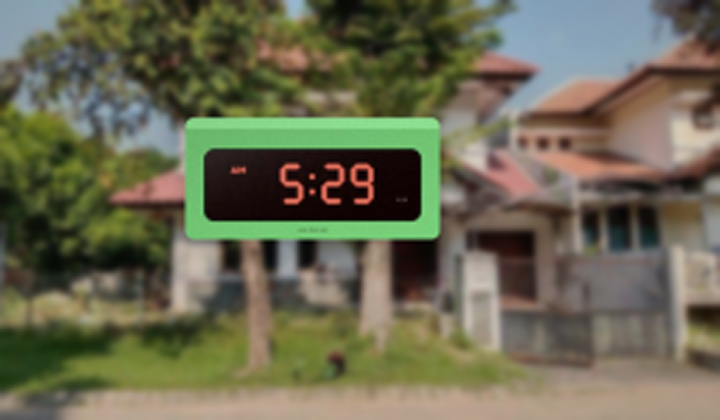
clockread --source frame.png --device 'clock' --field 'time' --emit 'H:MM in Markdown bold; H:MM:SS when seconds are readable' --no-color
**5:29**
